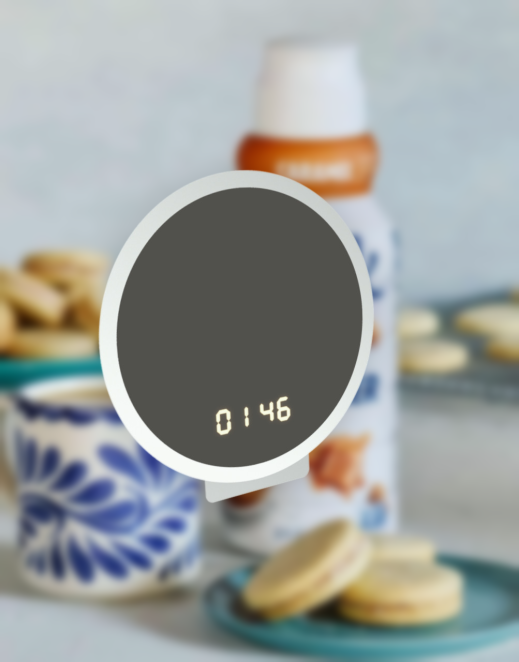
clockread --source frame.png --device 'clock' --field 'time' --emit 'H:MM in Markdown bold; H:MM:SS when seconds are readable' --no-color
**1:46**
